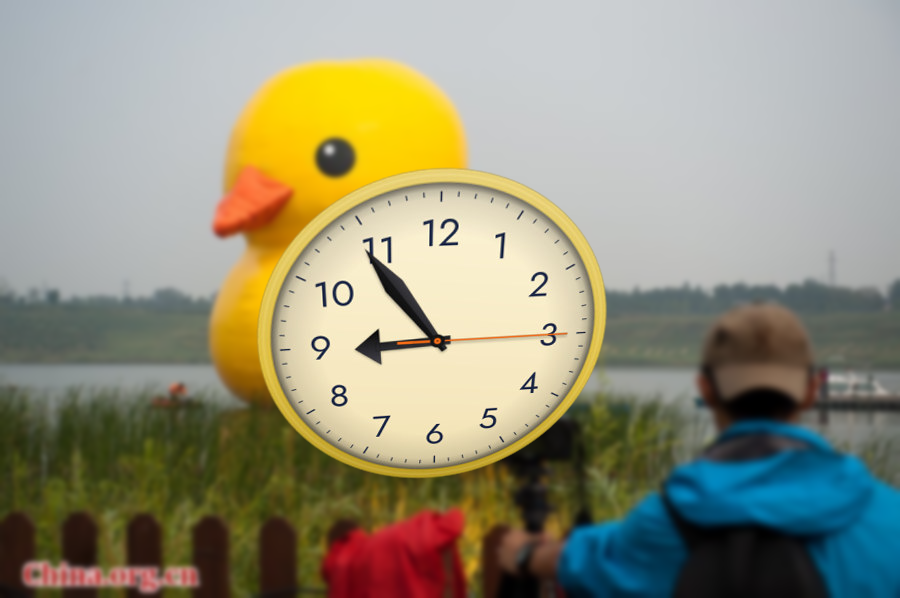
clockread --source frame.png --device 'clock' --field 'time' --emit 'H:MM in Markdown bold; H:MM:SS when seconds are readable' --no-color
**8:54:15**
